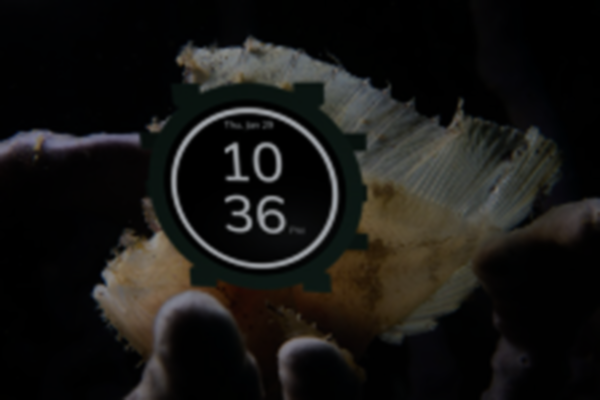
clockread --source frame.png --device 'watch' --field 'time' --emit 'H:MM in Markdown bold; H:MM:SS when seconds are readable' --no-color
**10:36**
